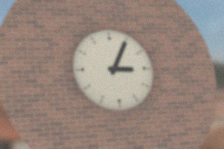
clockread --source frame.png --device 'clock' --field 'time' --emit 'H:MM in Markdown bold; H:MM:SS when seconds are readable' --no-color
**3:05**
